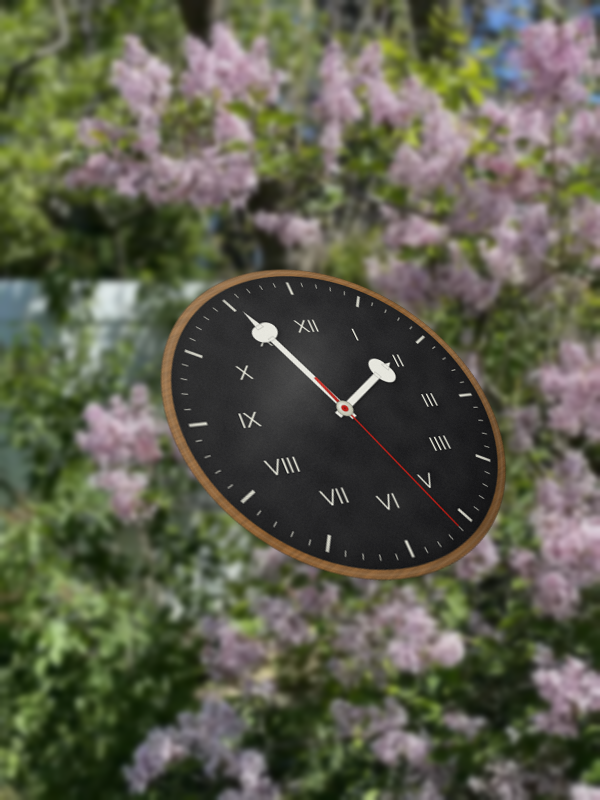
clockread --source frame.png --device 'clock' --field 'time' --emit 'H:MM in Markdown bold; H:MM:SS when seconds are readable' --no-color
**1:55:26**
